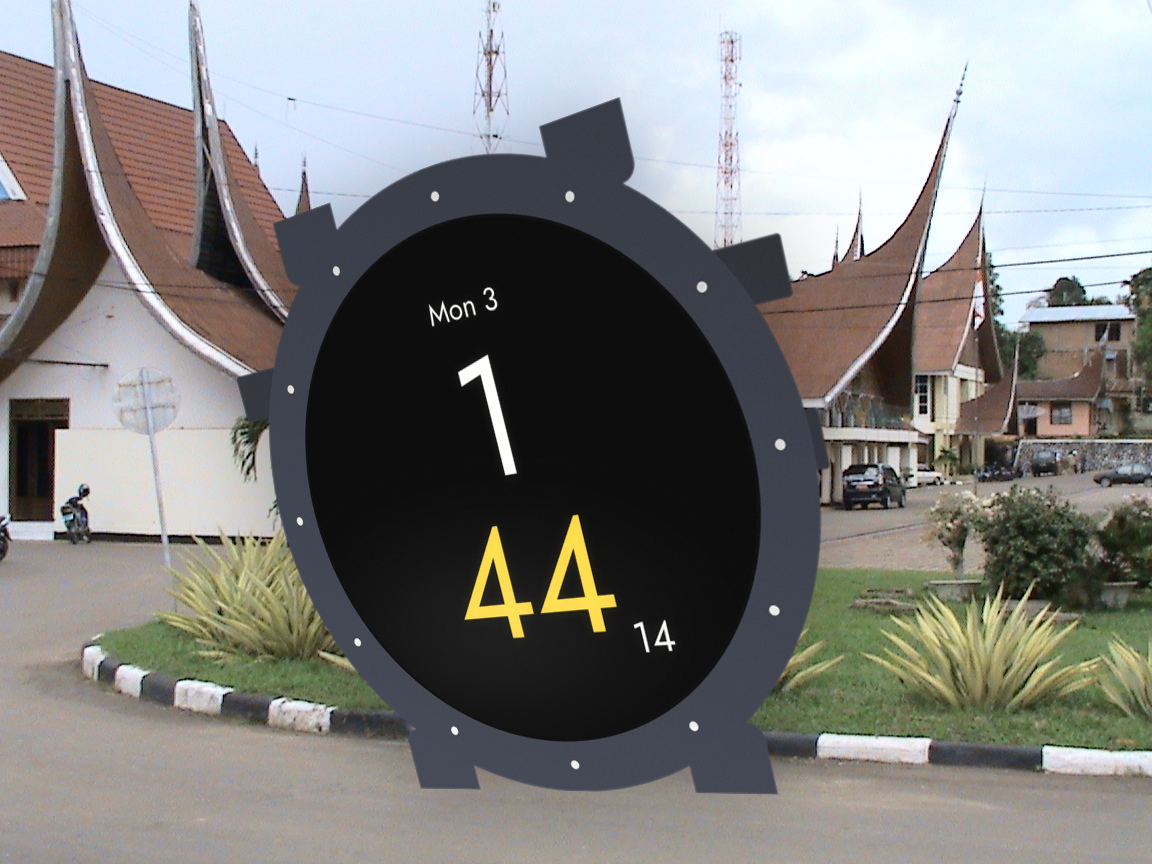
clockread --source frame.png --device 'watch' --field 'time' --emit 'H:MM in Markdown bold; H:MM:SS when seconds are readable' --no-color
**1:44:14**
